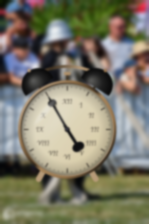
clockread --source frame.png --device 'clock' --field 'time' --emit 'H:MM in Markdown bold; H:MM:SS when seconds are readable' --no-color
**4:55**
